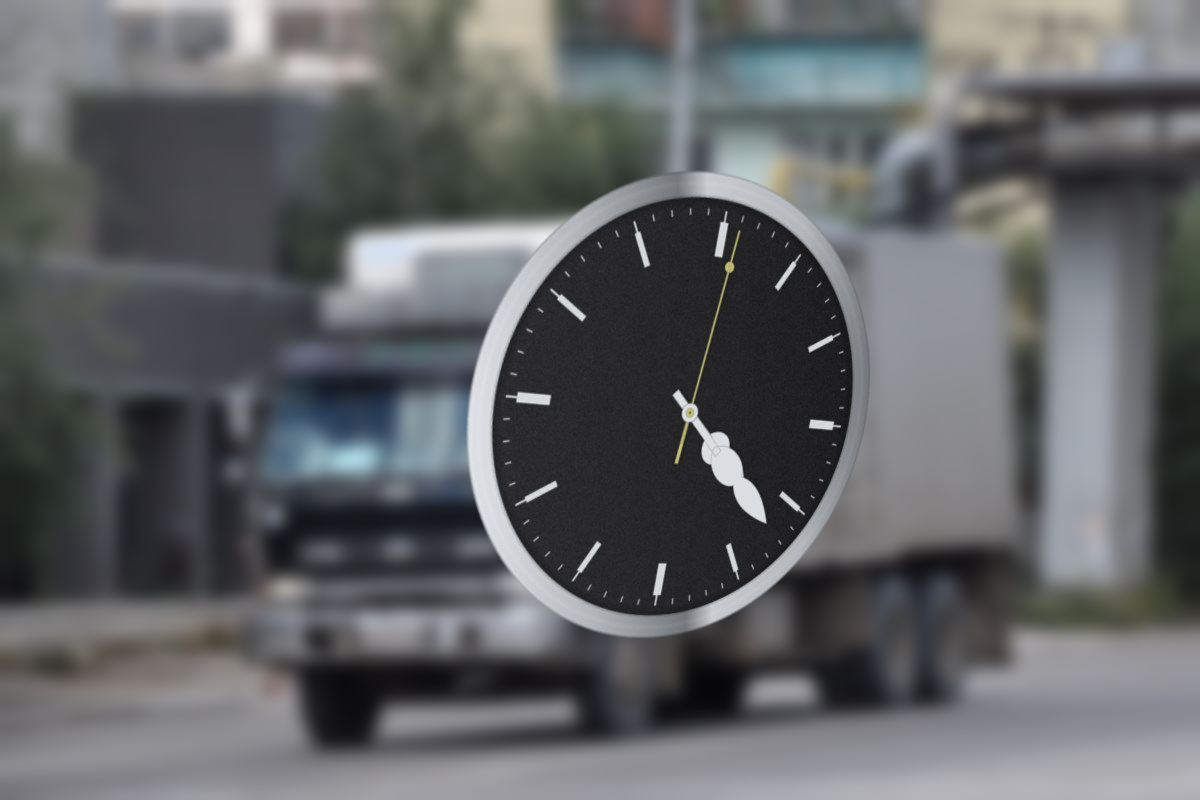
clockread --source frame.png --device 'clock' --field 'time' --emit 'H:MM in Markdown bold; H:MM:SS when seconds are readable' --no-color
**4:22:01**
